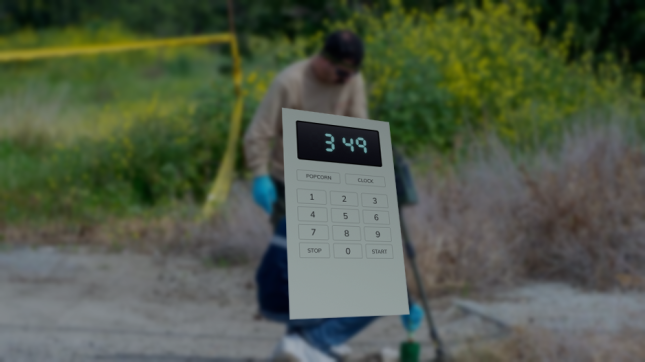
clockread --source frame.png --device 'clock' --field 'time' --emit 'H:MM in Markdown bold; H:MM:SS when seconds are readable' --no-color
**3:49**
